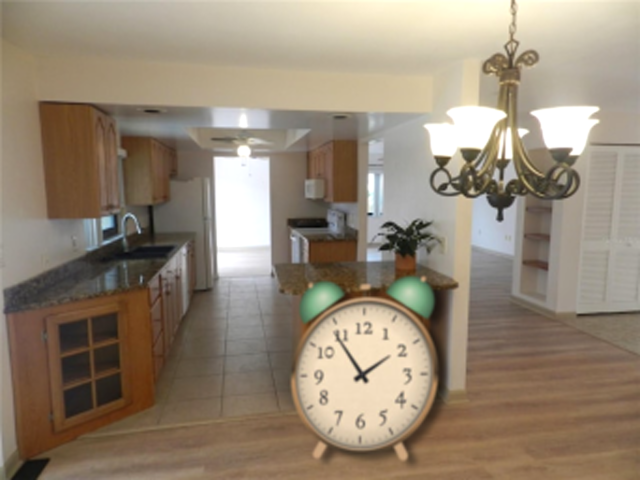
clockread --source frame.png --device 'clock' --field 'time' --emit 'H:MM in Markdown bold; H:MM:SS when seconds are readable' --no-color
**1:54**
